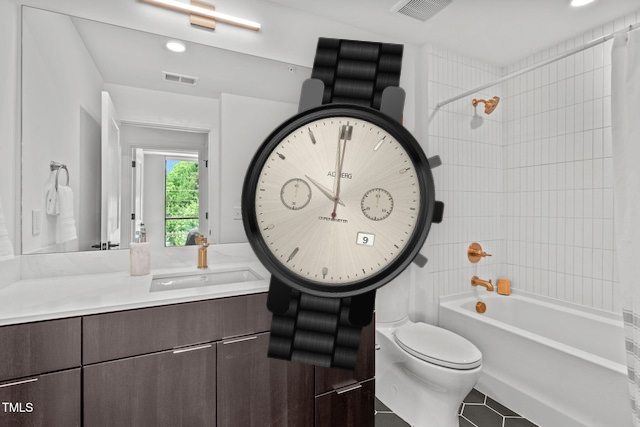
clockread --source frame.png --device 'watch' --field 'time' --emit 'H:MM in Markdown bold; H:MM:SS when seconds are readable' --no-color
**9:59**
